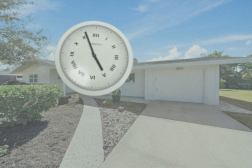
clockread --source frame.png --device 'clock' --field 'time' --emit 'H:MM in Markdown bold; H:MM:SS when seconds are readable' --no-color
**4:56**
